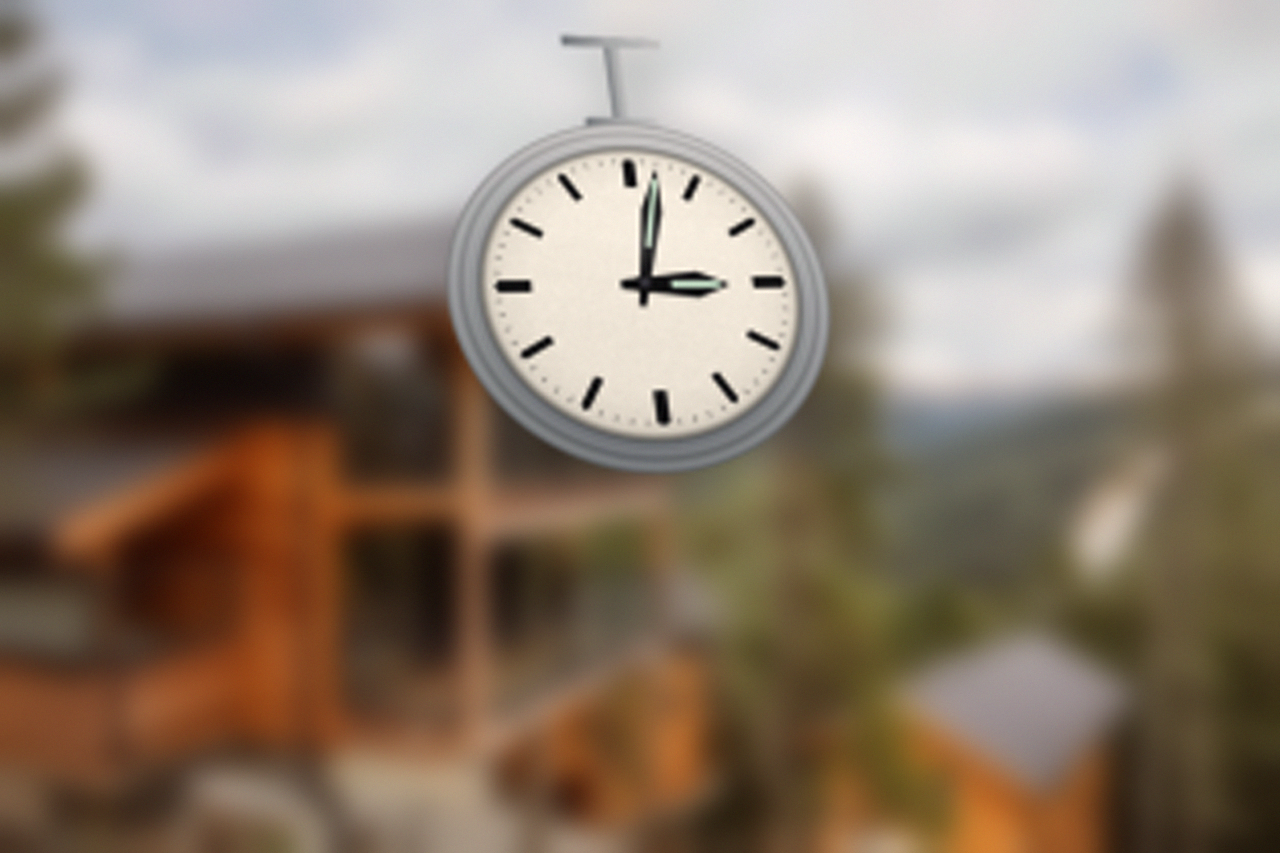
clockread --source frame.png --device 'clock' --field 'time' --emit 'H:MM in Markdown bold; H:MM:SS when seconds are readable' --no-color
**3:02**
